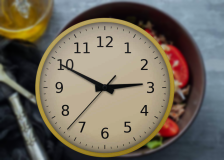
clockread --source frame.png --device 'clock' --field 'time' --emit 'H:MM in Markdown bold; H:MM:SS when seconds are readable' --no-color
**2:49:37**
